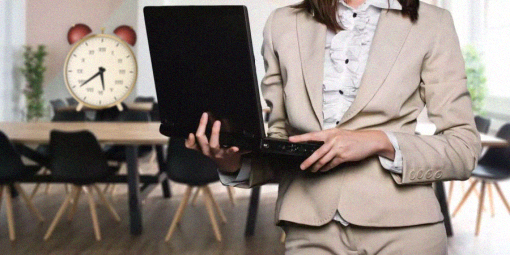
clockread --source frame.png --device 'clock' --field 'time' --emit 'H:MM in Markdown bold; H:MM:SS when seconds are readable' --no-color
**5:39**
